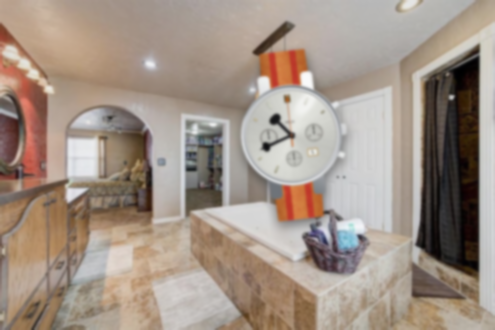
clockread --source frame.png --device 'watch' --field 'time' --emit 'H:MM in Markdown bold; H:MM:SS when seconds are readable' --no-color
**10:42**
